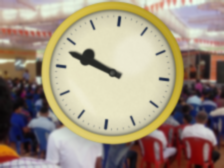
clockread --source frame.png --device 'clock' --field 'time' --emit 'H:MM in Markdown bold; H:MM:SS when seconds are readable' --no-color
**9:48**
